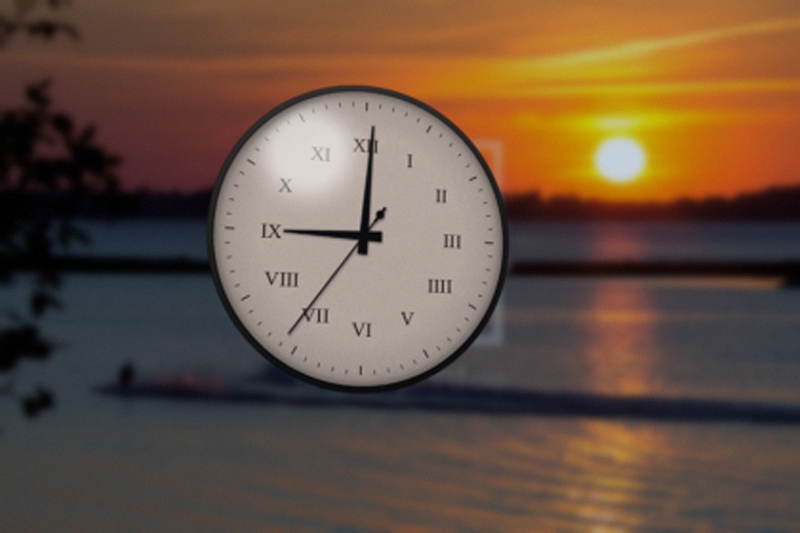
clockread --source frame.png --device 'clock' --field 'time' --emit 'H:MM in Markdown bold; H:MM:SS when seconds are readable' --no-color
**9:00:36**
